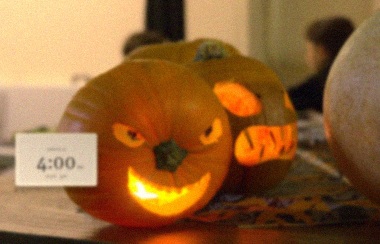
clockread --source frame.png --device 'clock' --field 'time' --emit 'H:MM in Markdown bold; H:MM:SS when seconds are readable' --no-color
**4:00**
